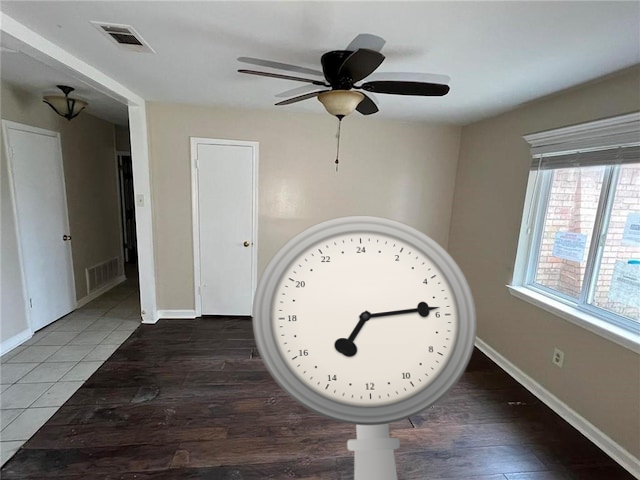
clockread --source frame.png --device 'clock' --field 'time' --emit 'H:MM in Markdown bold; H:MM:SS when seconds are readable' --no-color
**14:14**
